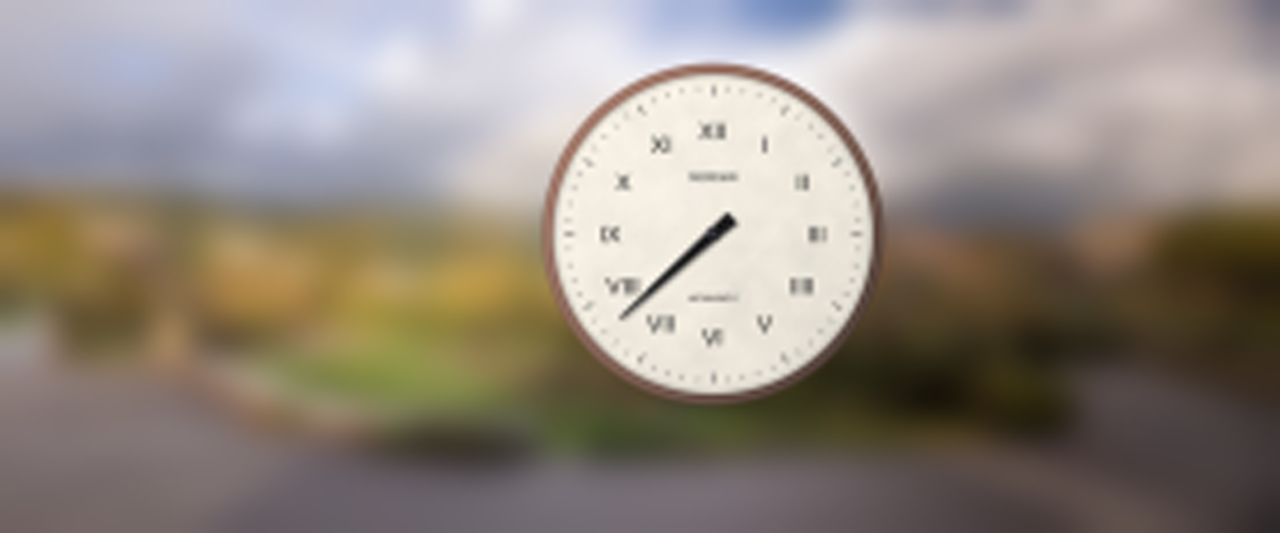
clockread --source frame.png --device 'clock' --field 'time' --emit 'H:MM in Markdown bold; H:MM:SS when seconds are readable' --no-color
**7:38**
